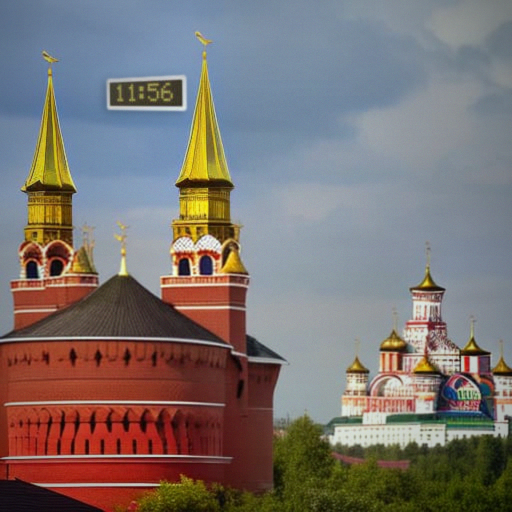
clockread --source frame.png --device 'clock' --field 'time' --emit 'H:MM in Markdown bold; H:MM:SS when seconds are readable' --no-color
**11:56**
